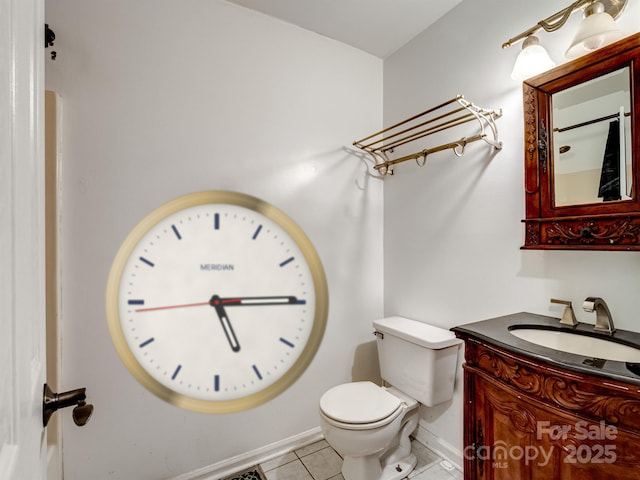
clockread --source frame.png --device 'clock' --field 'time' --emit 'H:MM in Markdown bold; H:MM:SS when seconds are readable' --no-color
**5:14:44**
